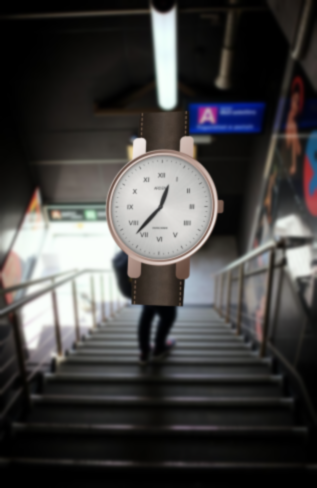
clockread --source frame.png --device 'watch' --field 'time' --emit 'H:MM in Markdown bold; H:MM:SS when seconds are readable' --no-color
**12:37**
